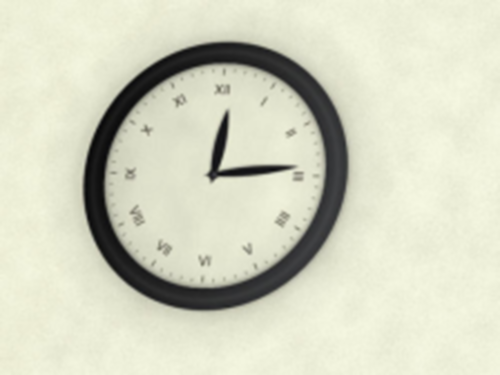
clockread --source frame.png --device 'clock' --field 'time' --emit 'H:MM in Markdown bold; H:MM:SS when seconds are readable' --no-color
**12:14**
